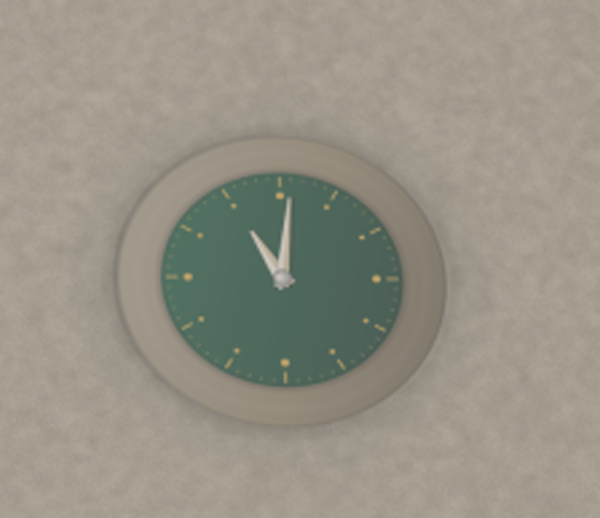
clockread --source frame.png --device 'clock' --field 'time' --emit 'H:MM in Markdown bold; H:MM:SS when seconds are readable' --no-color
**11:01**
